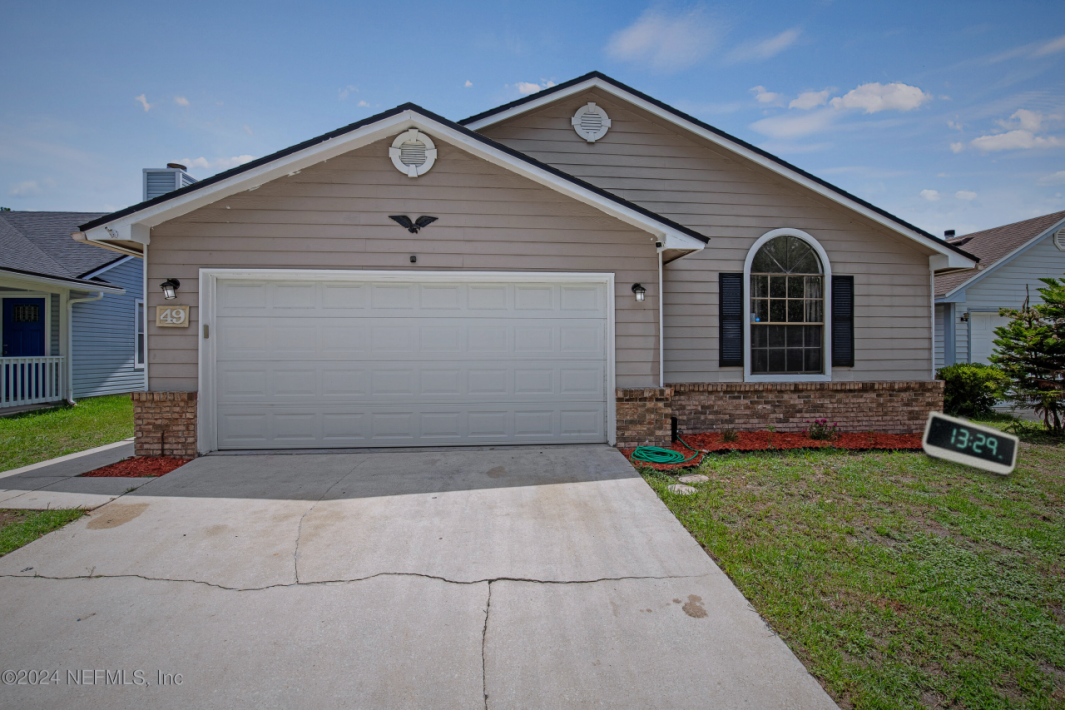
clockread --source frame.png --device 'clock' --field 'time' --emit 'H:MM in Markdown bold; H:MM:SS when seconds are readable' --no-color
**13:29**
